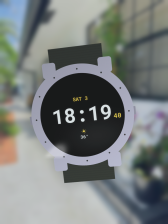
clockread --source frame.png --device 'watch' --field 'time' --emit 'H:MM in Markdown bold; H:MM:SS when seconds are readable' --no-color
**18:19**
